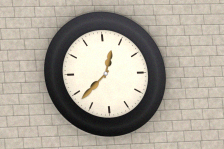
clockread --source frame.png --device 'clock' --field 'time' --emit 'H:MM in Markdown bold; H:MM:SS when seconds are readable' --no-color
**12:38**
